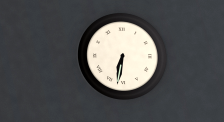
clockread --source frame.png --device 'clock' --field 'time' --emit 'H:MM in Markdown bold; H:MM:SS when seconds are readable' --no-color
**6:32**
